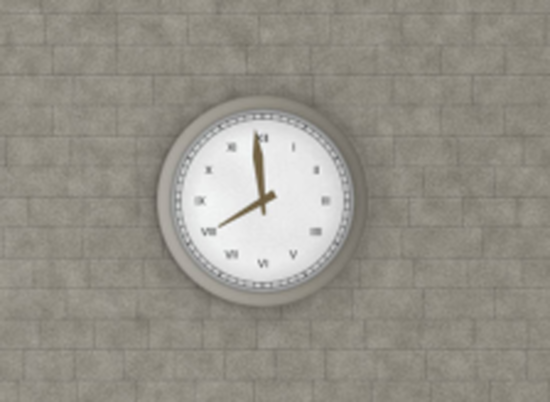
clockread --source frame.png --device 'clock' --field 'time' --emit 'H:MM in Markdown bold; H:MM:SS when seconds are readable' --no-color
**7:59**
